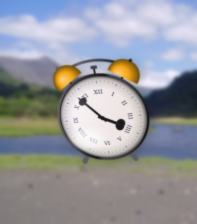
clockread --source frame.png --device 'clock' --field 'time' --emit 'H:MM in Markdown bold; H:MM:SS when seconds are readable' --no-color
**3:53**
